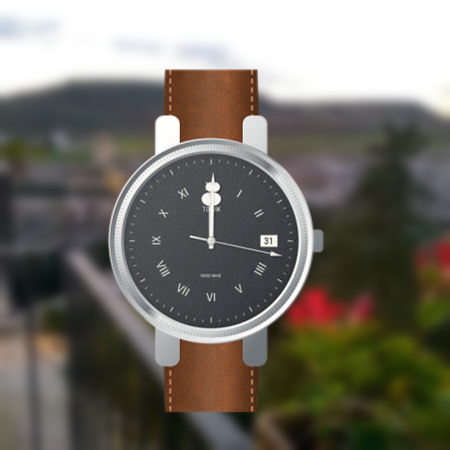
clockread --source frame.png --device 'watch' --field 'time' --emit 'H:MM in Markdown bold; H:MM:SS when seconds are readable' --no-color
**12:00:17**
